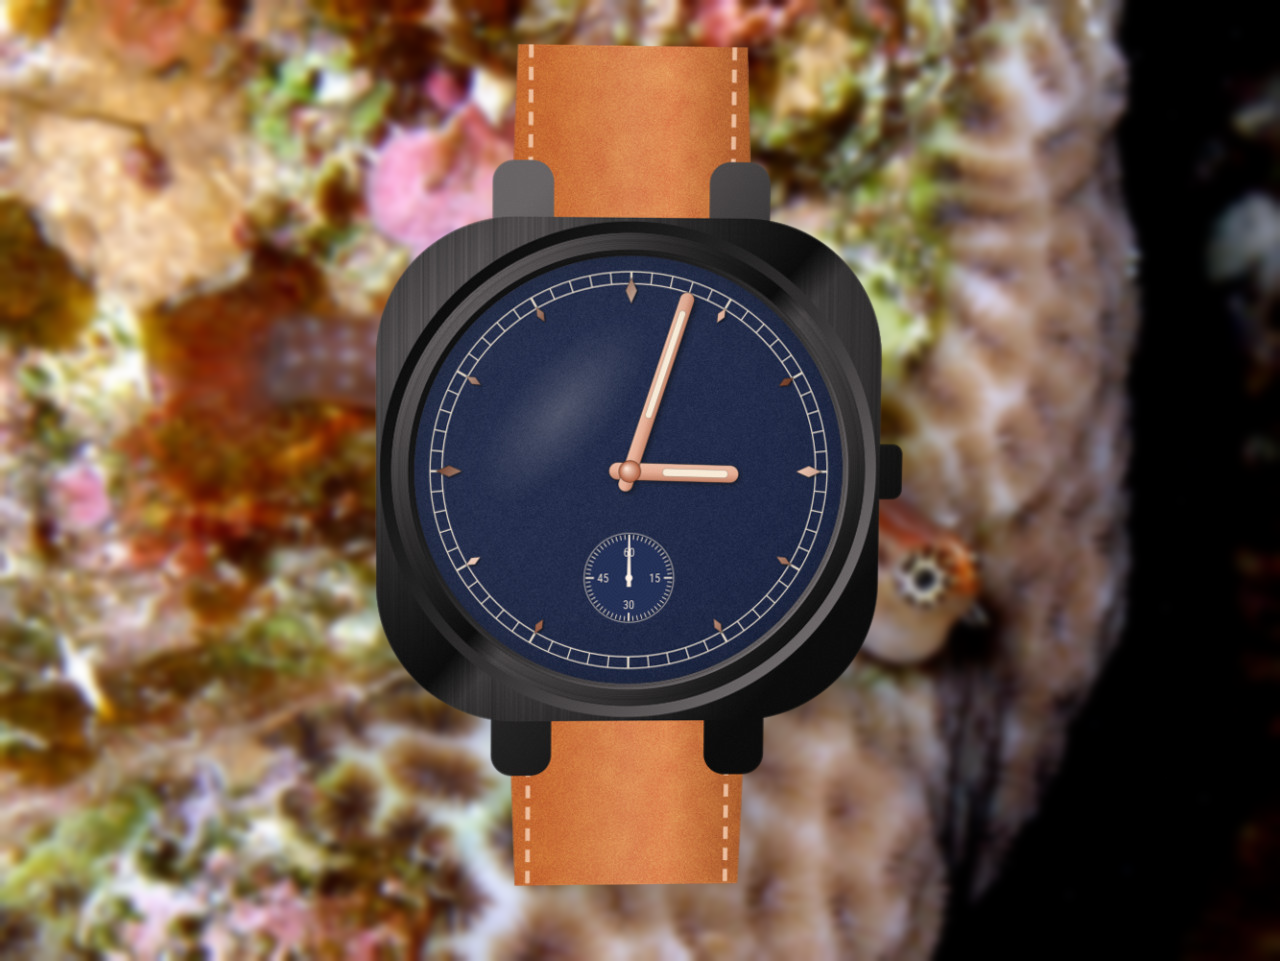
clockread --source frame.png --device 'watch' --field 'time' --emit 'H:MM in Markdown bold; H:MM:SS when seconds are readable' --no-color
**3:03:00**
